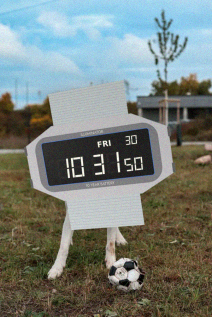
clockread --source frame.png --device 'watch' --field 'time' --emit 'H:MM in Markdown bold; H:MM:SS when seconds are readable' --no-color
**10:31:50**
